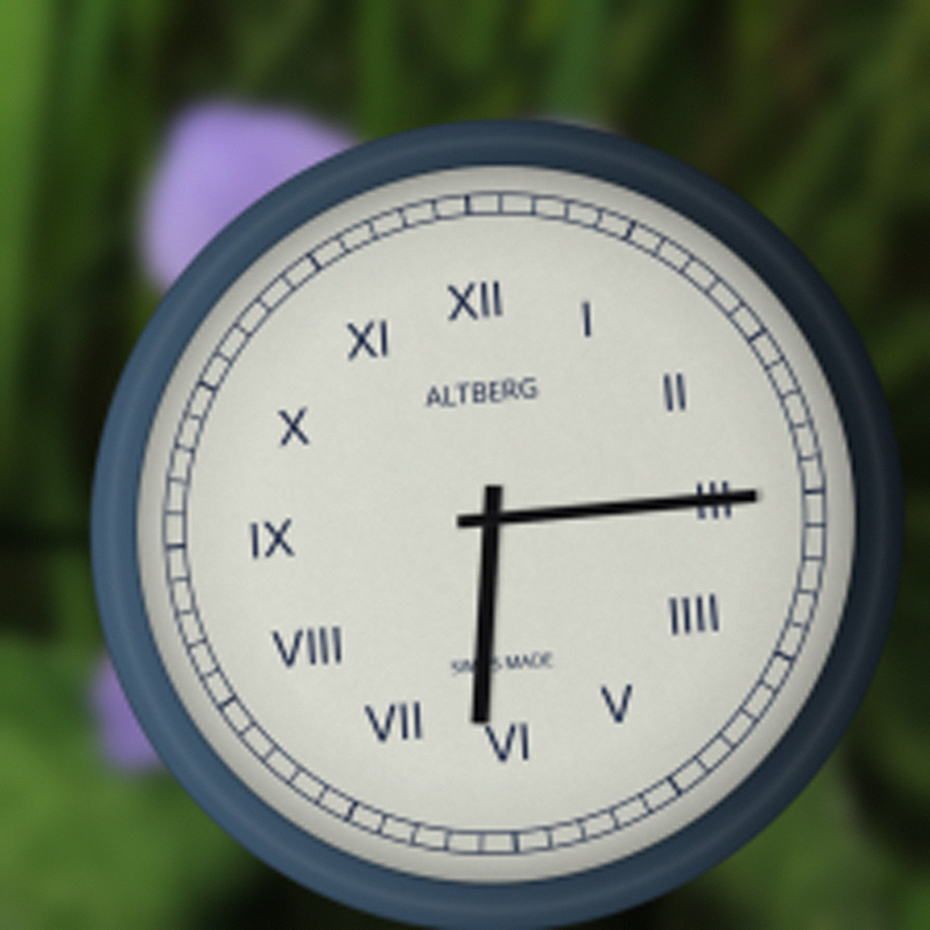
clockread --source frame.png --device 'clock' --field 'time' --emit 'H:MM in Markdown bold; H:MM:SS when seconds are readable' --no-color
**6:15**
